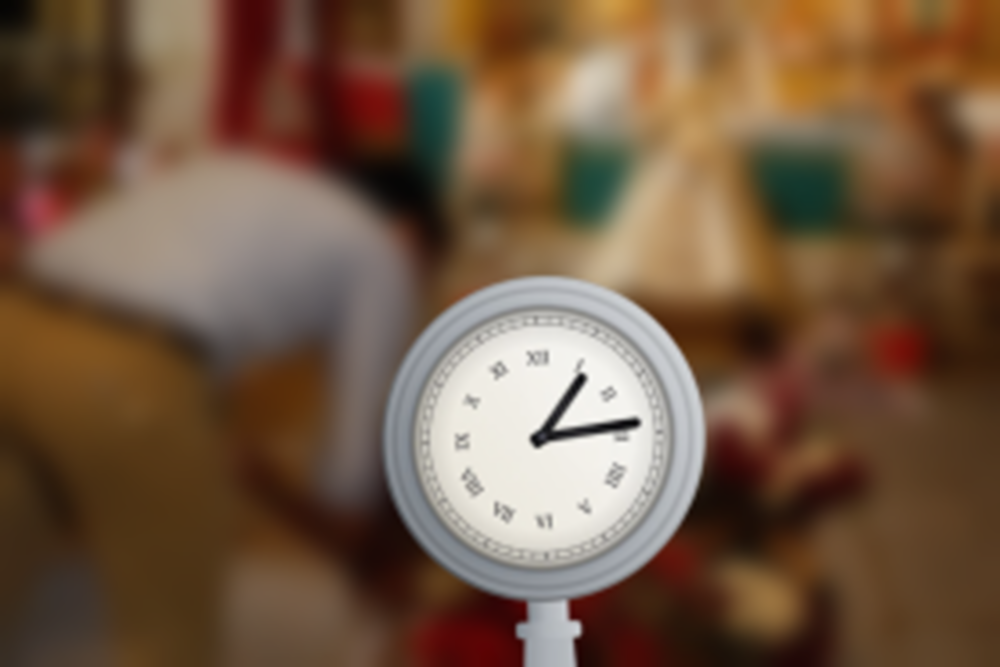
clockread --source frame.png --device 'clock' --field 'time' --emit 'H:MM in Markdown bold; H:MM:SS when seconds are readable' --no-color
**1:14**
